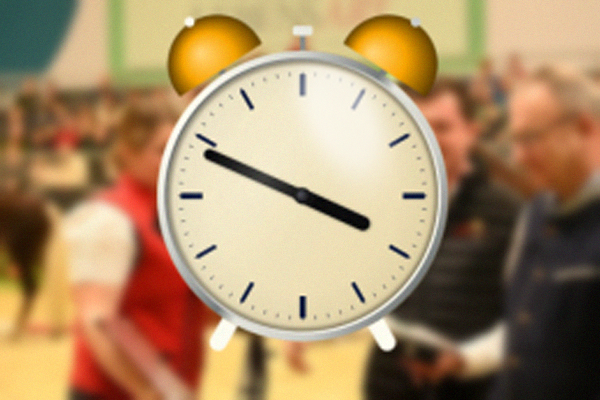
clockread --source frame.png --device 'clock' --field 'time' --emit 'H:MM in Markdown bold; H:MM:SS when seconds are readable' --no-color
**3:49**
